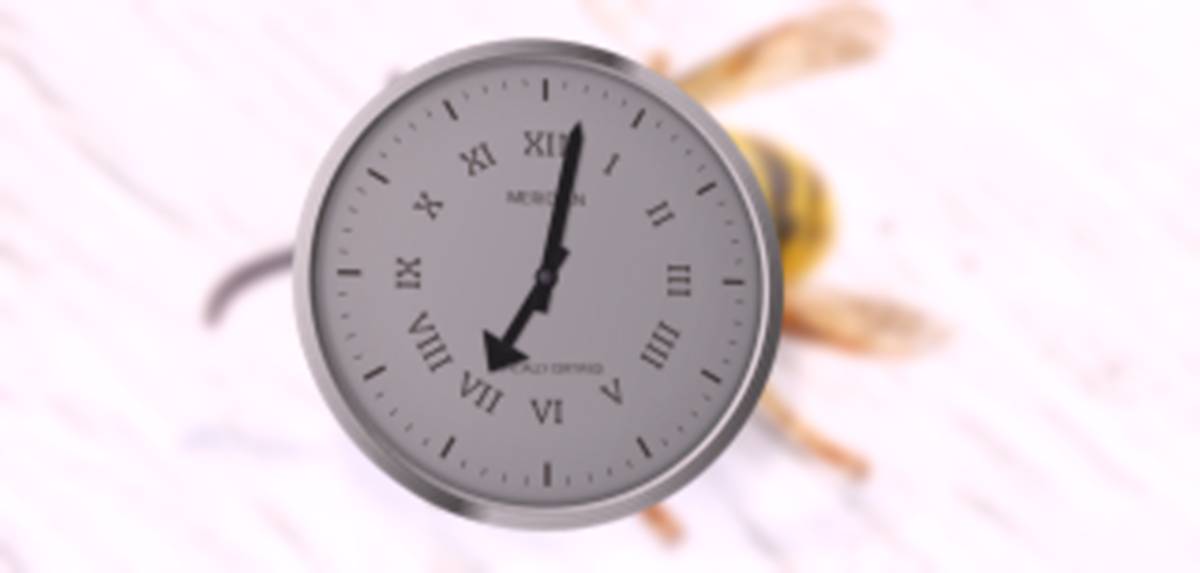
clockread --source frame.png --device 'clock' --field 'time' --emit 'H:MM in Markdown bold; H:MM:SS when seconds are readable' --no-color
**7:02**
